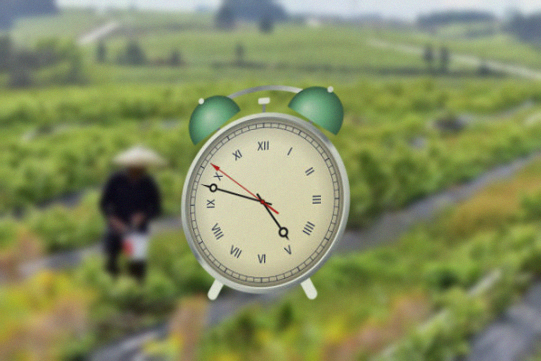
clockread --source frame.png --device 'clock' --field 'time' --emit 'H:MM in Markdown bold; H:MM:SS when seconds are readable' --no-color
**4:47:51**
